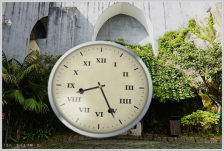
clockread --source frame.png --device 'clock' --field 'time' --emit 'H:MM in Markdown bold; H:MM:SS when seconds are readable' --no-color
**8:26**
